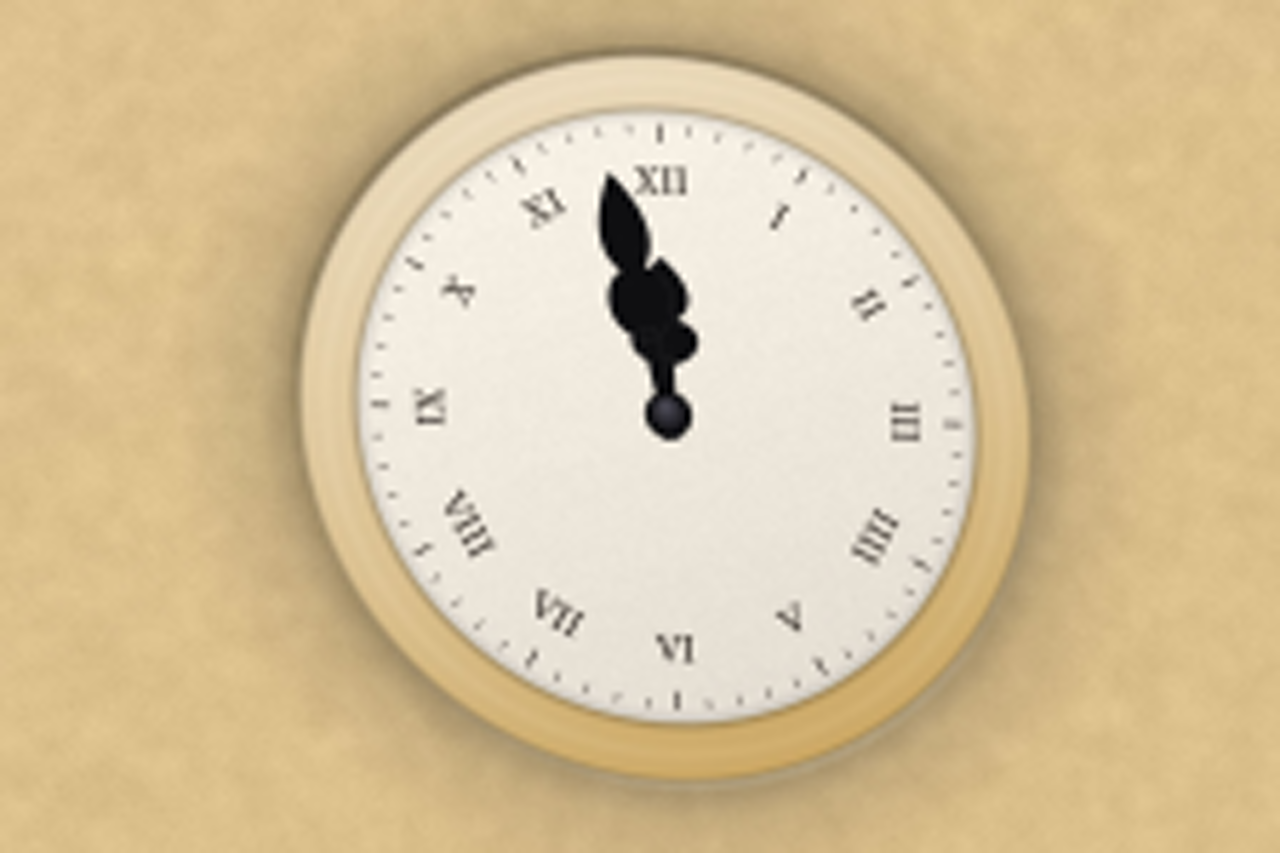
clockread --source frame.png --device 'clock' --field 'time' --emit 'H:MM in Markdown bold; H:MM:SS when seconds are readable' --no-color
**11:58**
